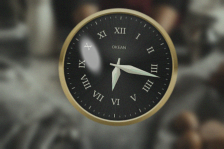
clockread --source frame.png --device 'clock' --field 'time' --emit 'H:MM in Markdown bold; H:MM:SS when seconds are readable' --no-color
**6:17**
